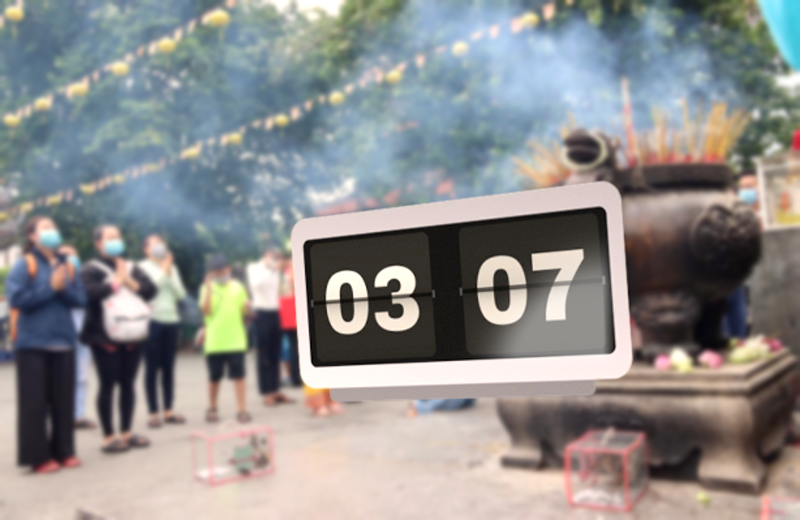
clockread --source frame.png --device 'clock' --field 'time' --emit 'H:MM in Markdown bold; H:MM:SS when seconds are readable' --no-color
**3:07**
